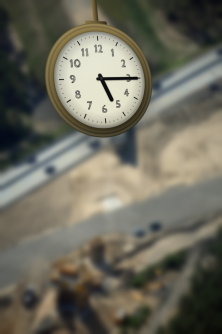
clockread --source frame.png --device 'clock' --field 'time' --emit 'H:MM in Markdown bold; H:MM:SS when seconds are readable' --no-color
**5:15**
